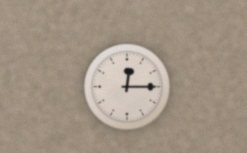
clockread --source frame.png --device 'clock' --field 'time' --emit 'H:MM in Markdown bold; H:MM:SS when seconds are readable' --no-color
**12:15**
